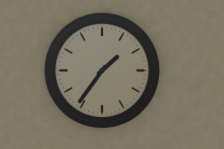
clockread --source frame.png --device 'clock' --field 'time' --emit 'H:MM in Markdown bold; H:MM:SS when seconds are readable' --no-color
**1:36**
